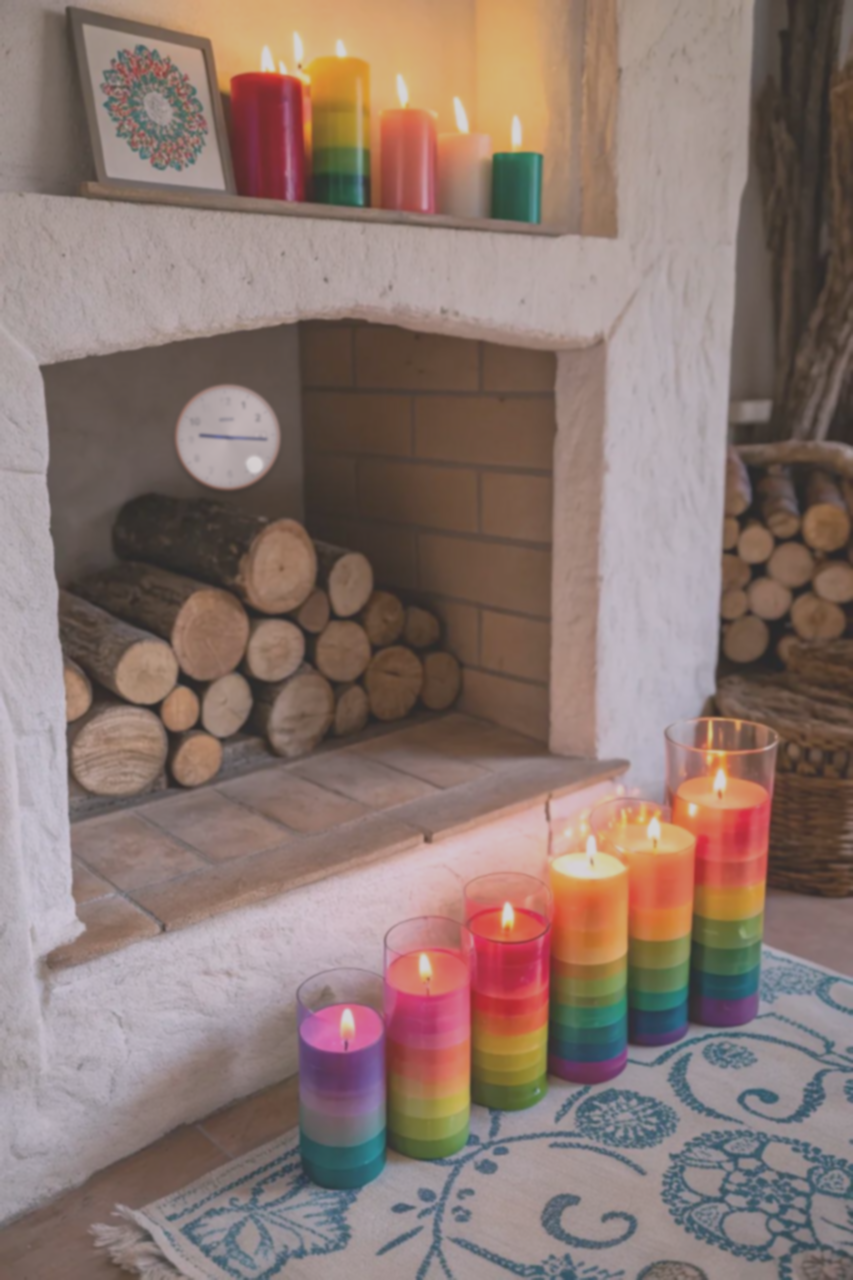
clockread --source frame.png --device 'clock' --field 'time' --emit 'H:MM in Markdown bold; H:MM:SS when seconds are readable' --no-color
**9:16**
